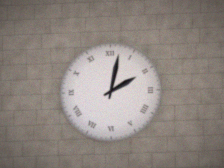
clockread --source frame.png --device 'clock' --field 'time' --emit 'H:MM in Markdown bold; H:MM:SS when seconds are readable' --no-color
**2:02**
